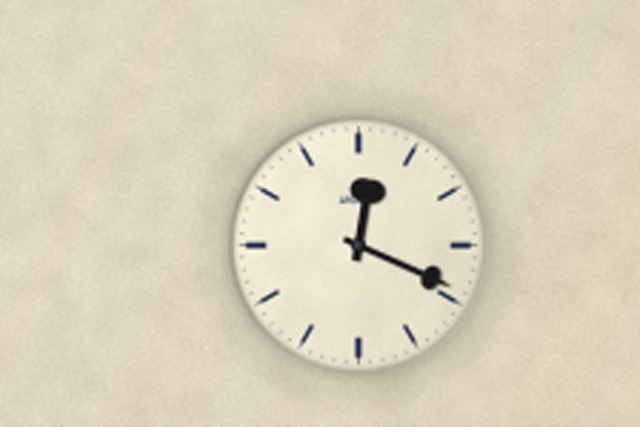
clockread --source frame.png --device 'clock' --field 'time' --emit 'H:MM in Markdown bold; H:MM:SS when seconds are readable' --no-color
**12:19**
